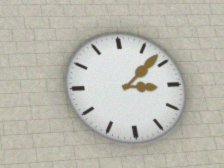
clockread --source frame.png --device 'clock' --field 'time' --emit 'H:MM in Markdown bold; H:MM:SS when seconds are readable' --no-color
**3:08**
